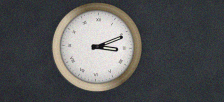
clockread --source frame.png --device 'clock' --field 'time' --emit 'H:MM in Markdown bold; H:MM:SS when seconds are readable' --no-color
**3:11**
